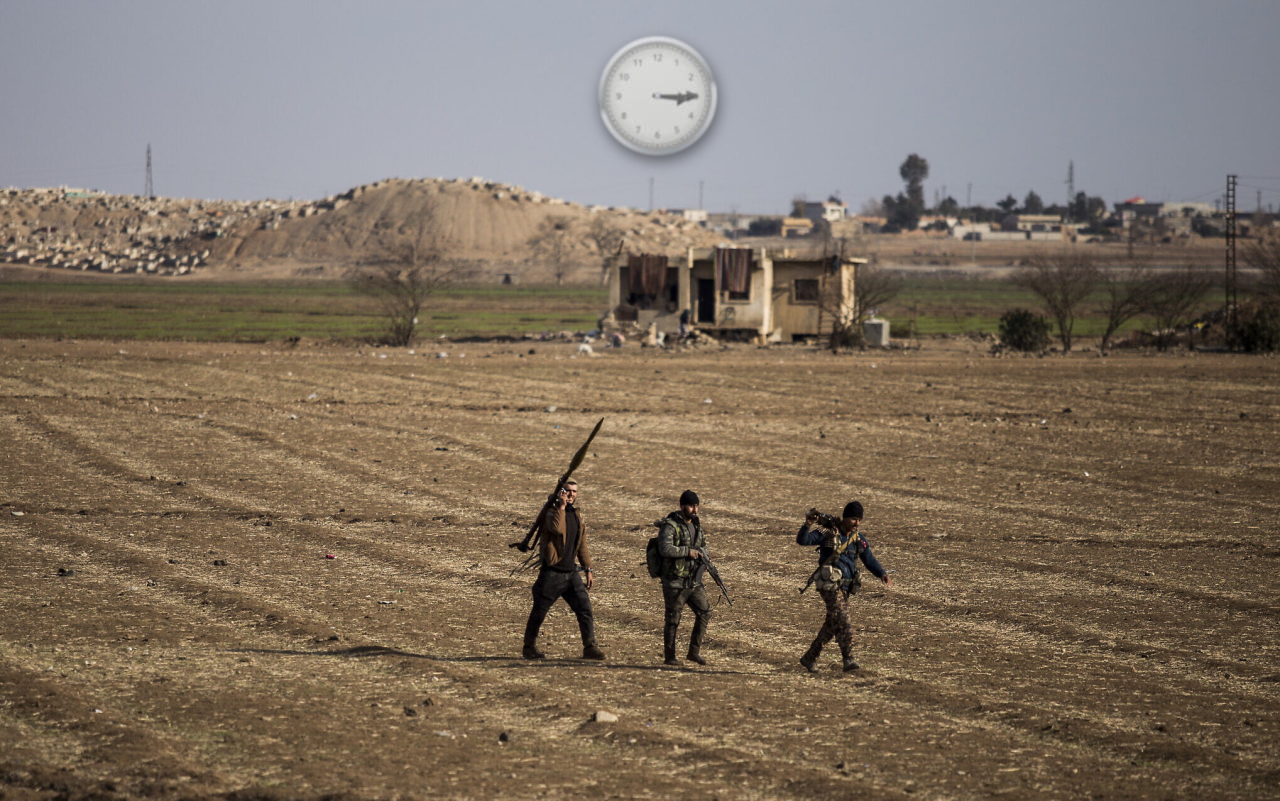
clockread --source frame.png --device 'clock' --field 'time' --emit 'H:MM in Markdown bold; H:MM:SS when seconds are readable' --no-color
**3:15**
